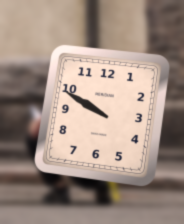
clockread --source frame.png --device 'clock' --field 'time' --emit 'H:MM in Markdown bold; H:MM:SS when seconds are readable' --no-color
**9:49**
